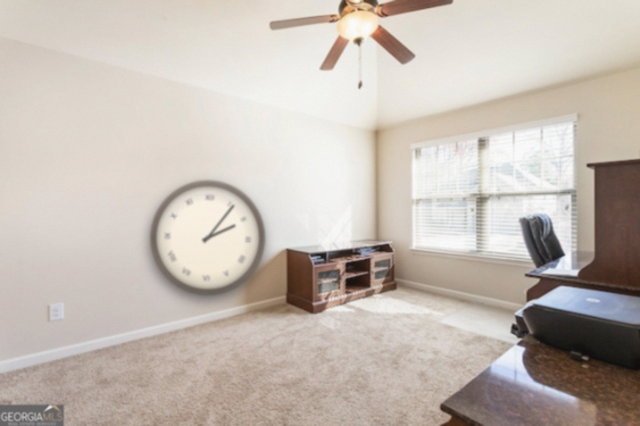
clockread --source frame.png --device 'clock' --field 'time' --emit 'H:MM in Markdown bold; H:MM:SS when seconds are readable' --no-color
**2:06**
